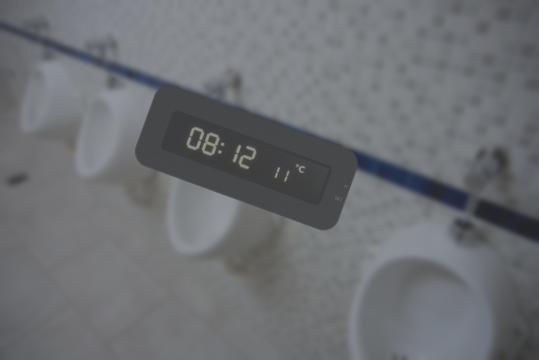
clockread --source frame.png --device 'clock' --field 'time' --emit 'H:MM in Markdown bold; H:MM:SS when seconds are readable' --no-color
**8:12**
